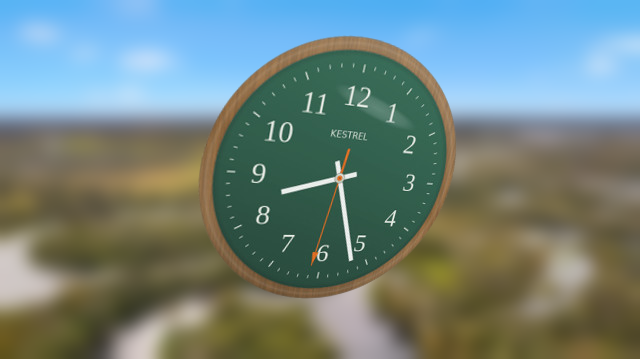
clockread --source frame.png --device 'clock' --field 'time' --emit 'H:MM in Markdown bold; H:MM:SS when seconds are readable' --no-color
**8:26:31**
